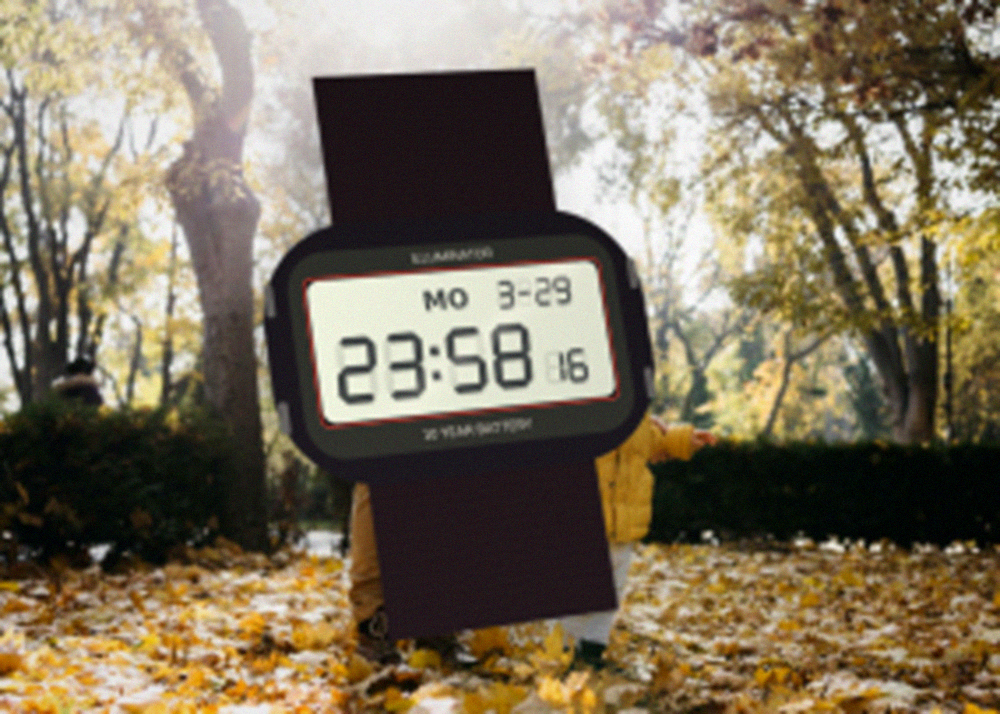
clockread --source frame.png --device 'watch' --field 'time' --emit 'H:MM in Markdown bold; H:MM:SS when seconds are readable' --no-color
**23:58:16**
